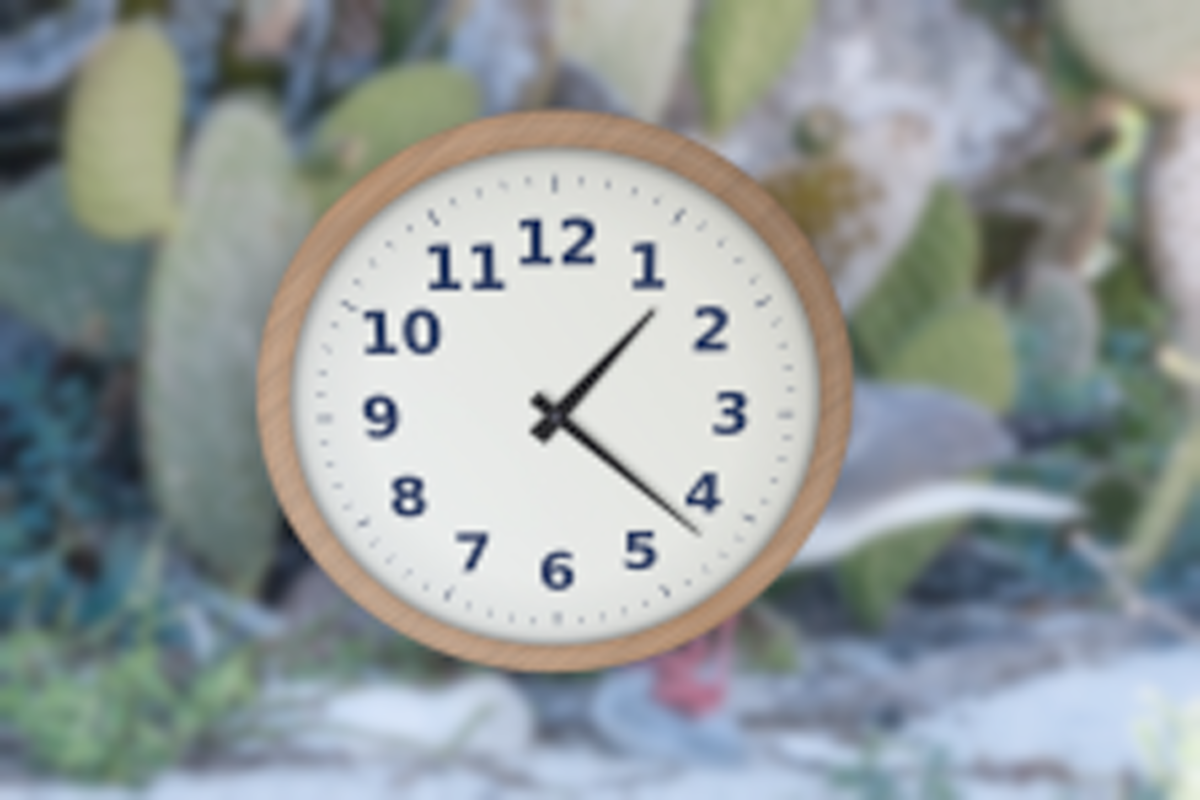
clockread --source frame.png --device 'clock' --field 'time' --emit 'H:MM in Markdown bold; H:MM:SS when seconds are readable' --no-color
**1:22**
